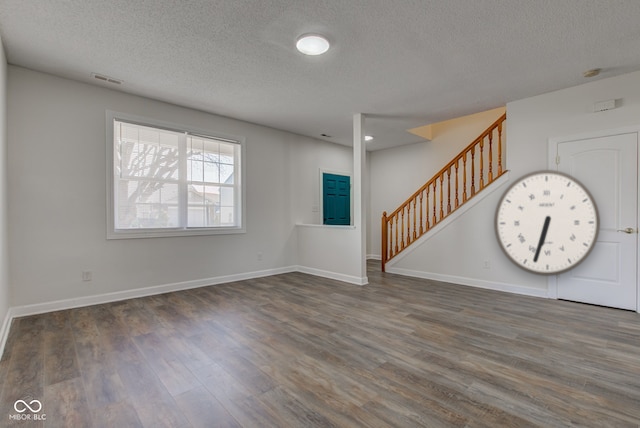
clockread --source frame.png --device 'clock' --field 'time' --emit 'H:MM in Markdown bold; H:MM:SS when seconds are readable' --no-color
**6:33**
